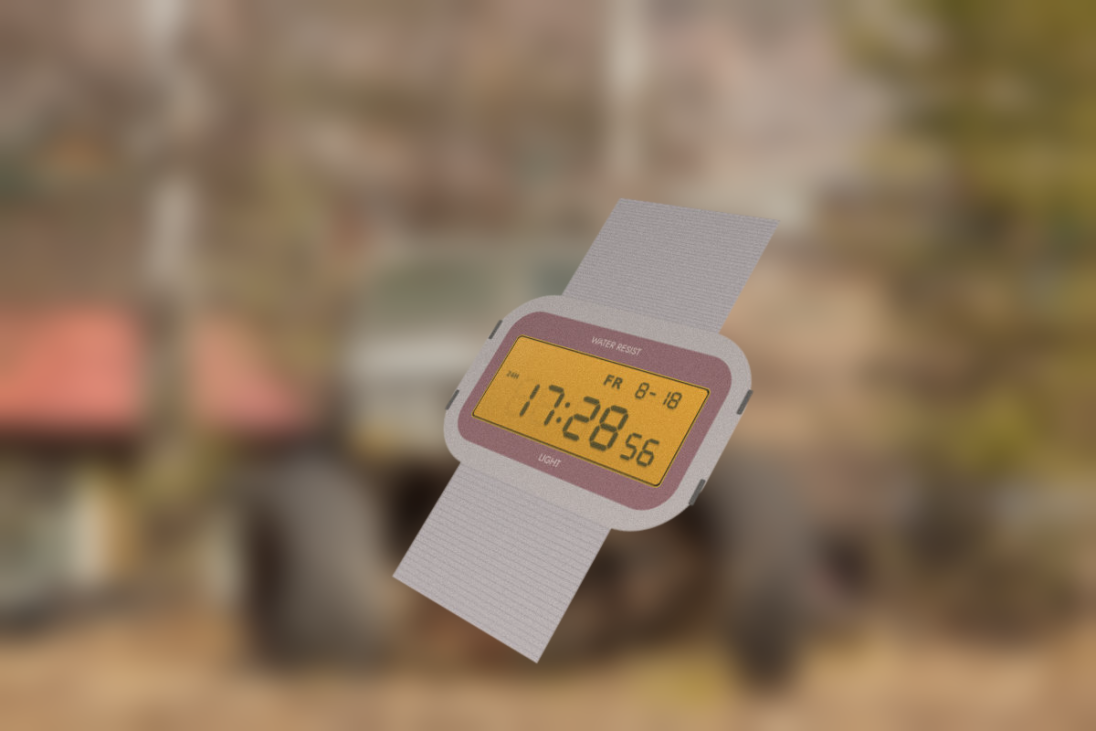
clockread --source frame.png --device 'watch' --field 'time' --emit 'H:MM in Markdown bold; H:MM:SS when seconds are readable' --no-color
**17:28:56**
